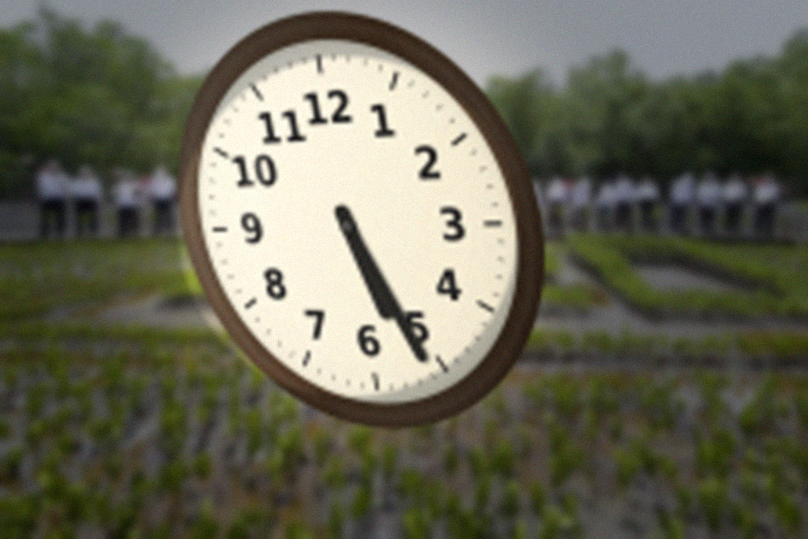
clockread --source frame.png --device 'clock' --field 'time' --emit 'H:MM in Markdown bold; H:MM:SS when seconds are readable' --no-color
**5:26**
